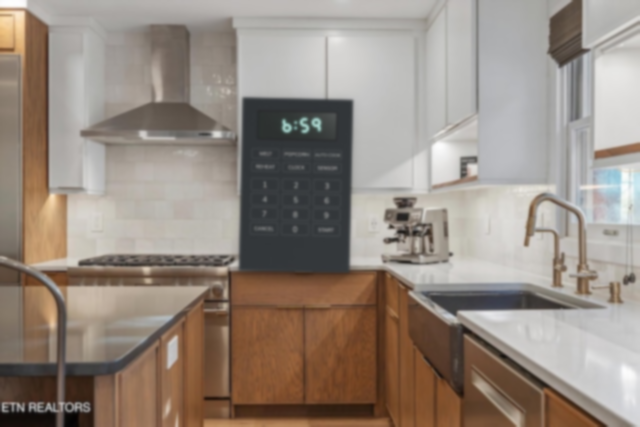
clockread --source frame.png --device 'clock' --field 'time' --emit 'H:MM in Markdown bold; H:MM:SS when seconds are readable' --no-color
**6:59**
